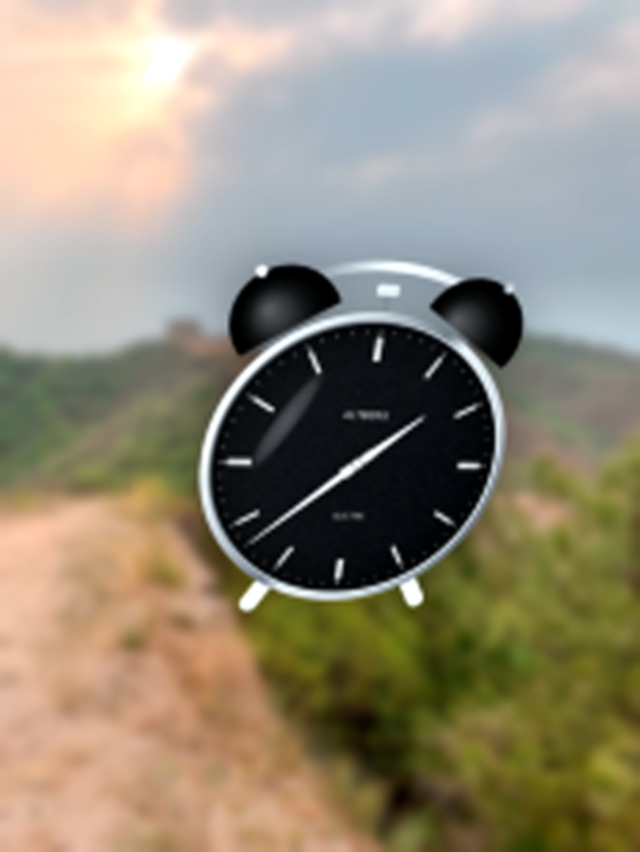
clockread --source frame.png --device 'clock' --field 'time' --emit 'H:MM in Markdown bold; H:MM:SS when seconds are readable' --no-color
**1:38**
